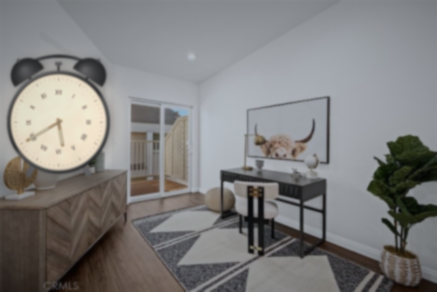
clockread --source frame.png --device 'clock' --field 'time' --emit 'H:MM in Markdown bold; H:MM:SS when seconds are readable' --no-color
**5:40**
